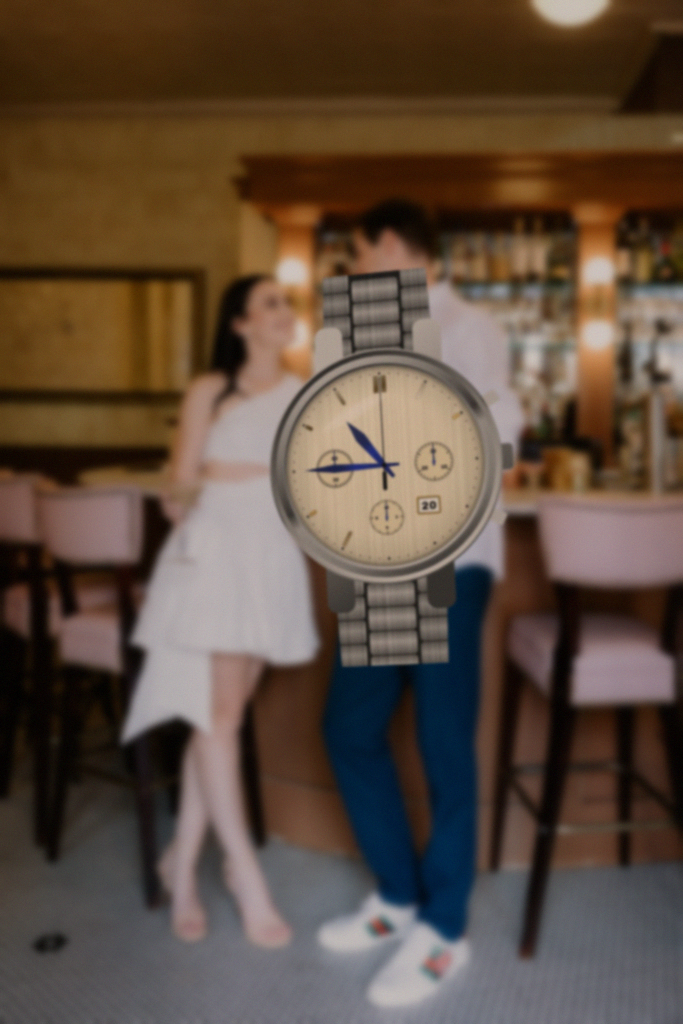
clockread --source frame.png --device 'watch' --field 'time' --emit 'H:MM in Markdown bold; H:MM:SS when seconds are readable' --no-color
**10:45**
